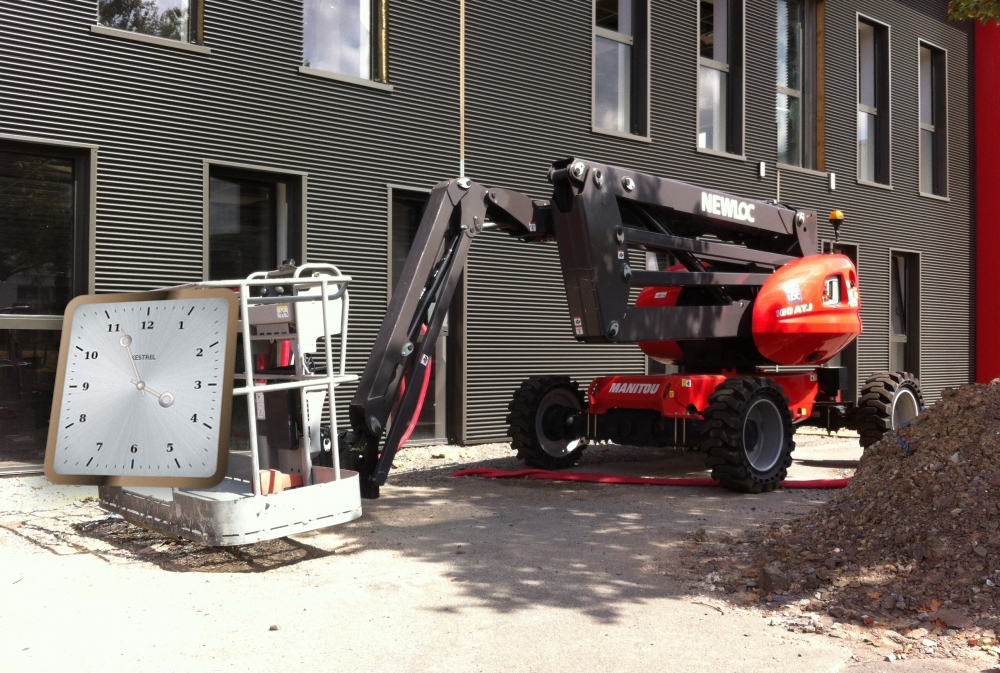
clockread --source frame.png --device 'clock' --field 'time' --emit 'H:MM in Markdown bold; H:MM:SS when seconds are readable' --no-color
**3:56**
